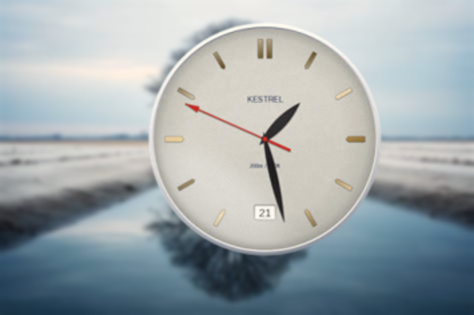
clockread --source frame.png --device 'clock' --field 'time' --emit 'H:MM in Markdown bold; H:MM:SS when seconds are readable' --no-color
**1:27:49**
